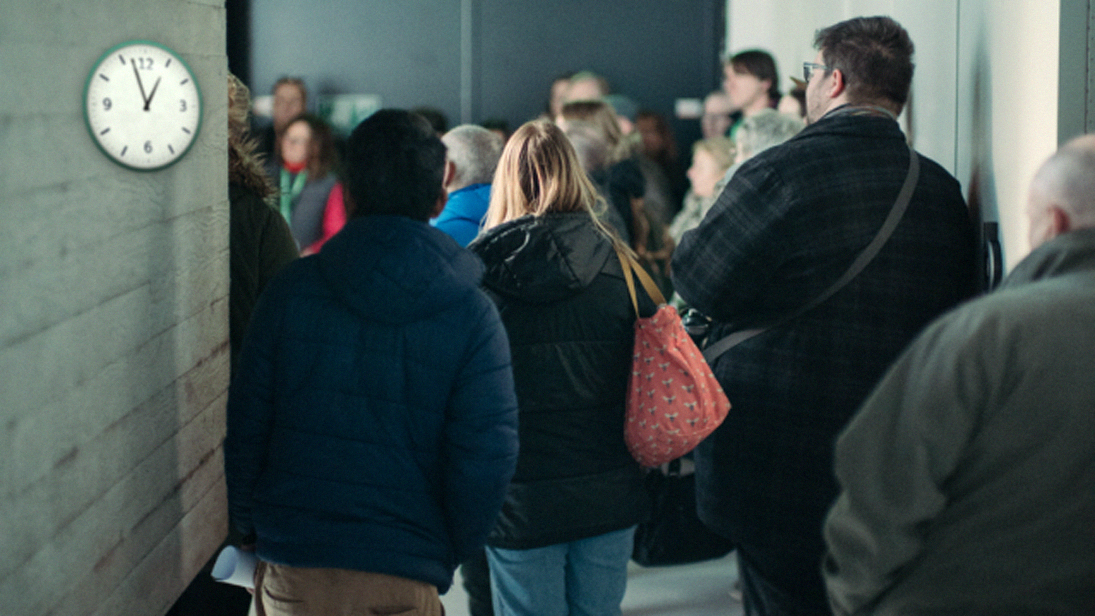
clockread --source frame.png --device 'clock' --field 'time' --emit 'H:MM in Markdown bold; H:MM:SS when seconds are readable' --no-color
**12:57**
